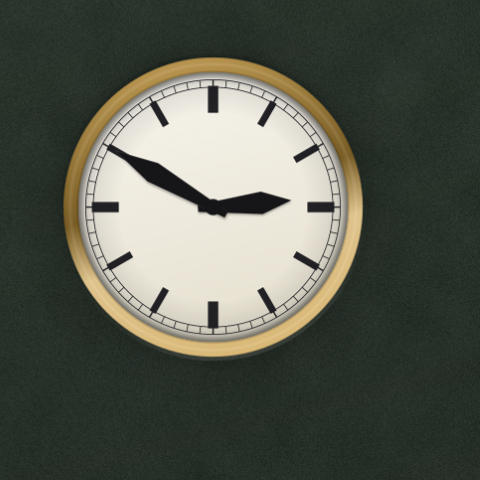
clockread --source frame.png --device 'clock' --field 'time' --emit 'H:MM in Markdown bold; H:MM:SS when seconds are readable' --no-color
**2:50**
